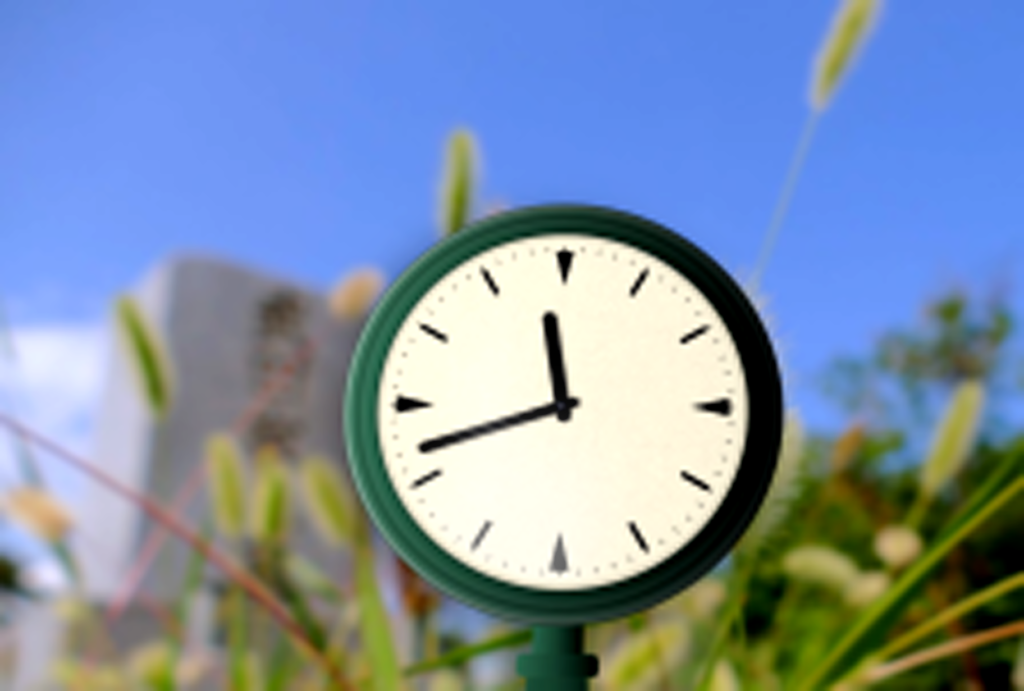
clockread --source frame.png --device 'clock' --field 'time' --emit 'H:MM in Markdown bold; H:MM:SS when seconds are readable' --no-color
**11:42**
